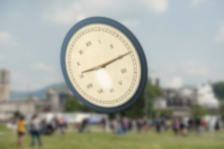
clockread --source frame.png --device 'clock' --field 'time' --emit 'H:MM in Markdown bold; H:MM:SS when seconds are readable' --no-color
**9:15**
